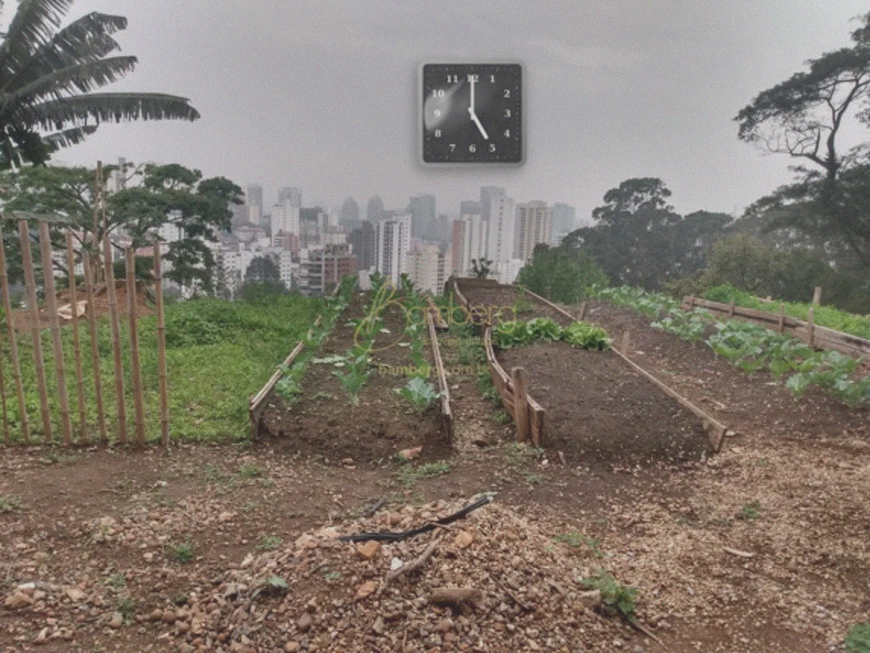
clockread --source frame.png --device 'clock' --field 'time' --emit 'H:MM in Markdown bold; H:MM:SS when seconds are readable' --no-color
**5:00**
